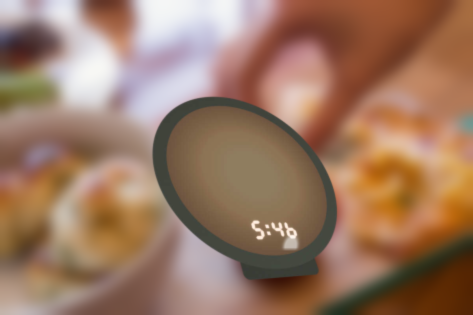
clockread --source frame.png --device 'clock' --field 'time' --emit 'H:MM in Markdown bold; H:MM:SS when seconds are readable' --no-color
**5:46**
